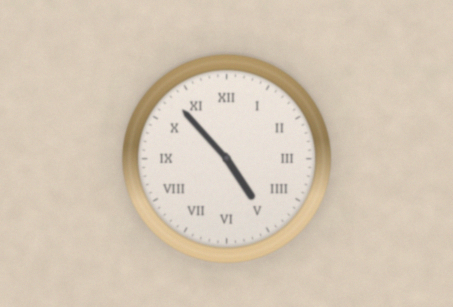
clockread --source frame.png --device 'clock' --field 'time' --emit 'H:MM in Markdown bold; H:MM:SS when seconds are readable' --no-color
**4:53**
